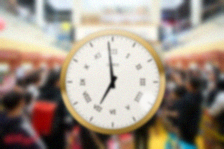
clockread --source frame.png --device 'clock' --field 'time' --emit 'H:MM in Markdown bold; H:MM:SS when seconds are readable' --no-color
**6:59**
